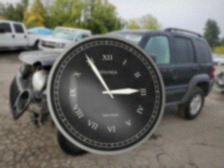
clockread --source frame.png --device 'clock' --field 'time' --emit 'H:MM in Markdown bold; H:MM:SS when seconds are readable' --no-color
**2:55**
